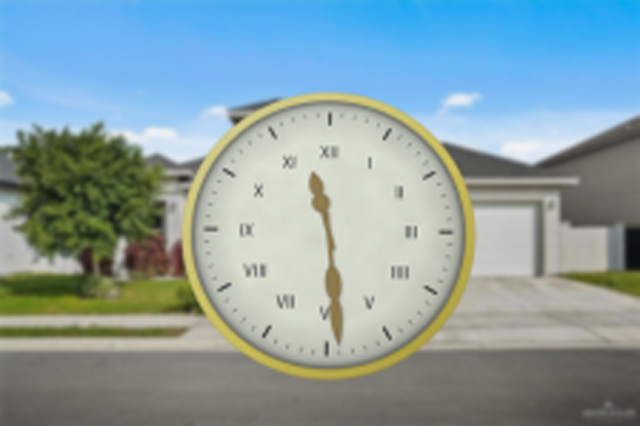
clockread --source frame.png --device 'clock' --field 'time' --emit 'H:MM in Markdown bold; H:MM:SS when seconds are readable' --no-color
**11:29**
